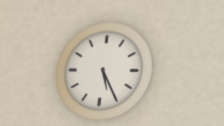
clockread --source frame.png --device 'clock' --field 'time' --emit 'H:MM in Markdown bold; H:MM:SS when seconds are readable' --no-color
**5:25**
